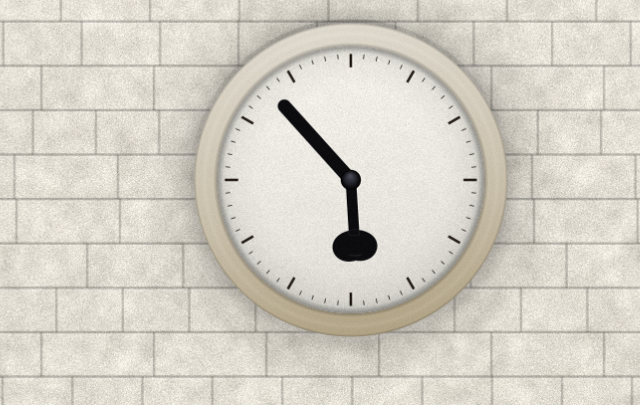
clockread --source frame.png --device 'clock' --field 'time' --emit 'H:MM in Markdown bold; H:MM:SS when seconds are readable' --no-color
**5:53**
